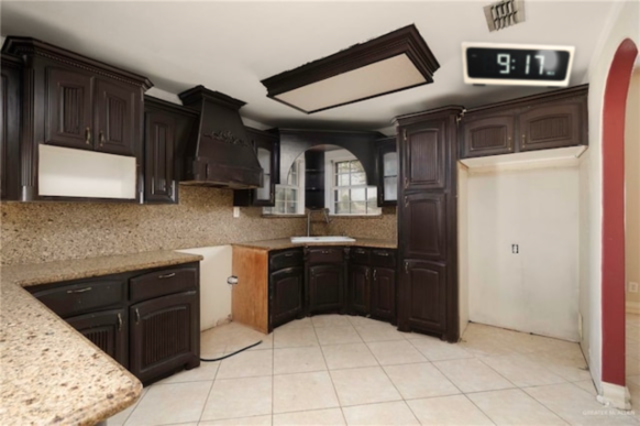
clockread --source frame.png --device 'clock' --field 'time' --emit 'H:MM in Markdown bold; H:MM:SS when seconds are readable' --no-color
**9:17**
